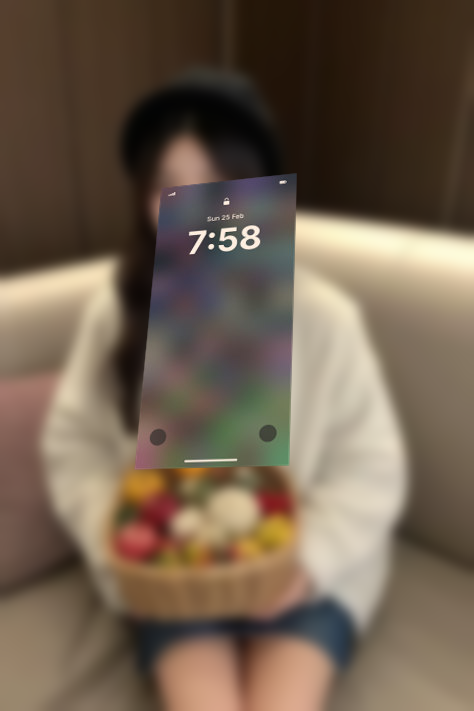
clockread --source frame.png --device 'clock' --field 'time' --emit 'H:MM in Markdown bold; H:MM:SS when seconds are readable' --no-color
**7:58**
